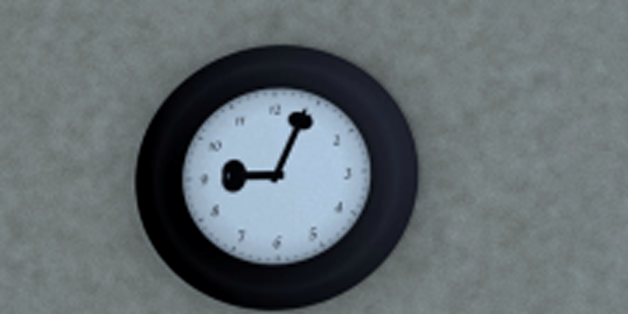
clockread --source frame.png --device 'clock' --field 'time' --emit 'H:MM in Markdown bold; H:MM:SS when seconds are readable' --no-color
**9:04**
